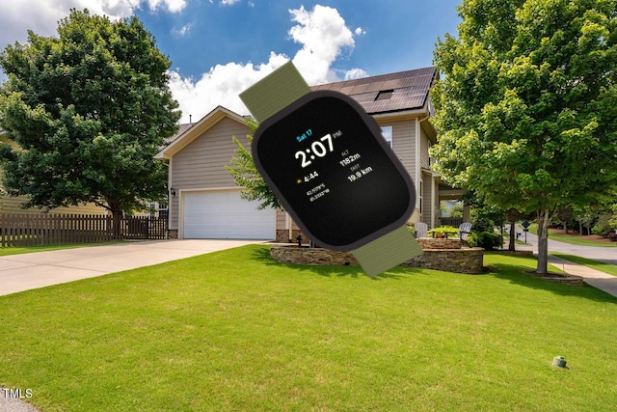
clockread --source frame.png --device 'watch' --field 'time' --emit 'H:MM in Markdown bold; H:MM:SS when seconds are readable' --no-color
**2:07**
